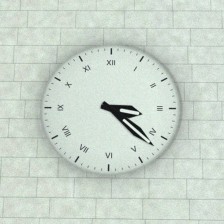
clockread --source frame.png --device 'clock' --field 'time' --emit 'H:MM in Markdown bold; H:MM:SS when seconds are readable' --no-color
**3:22**
